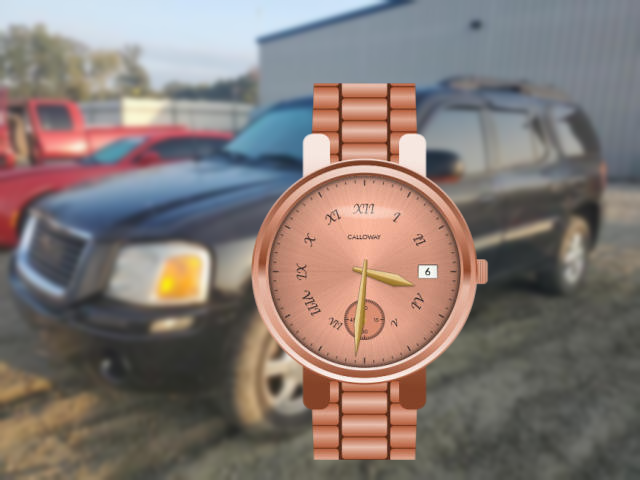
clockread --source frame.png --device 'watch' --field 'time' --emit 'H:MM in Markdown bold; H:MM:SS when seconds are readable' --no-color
**3:31**
